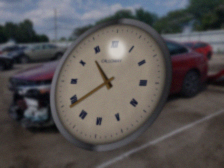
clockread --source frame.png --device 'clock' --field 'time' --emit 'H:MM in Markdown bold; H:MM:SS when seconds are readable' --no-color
**10:39**
